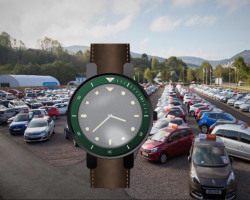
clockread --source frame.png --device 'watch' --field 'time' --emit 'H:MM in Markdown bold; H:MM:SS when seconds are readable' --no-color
**3:38**
